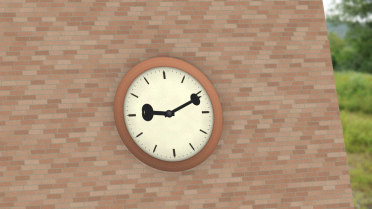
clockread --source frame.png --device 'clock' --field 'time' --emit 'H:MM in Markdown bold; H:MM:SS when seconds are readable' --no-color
**9:11**
